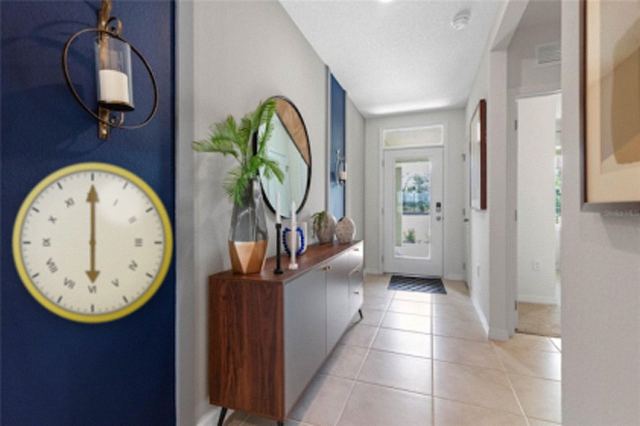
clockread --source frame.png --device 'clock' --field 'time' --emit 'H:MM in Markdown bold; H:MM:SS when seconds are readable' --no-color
**6:00**
